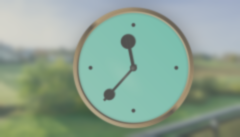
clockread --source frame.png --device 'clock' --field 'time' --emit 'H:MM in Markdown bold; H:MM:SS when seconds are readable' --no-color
**11:37**
